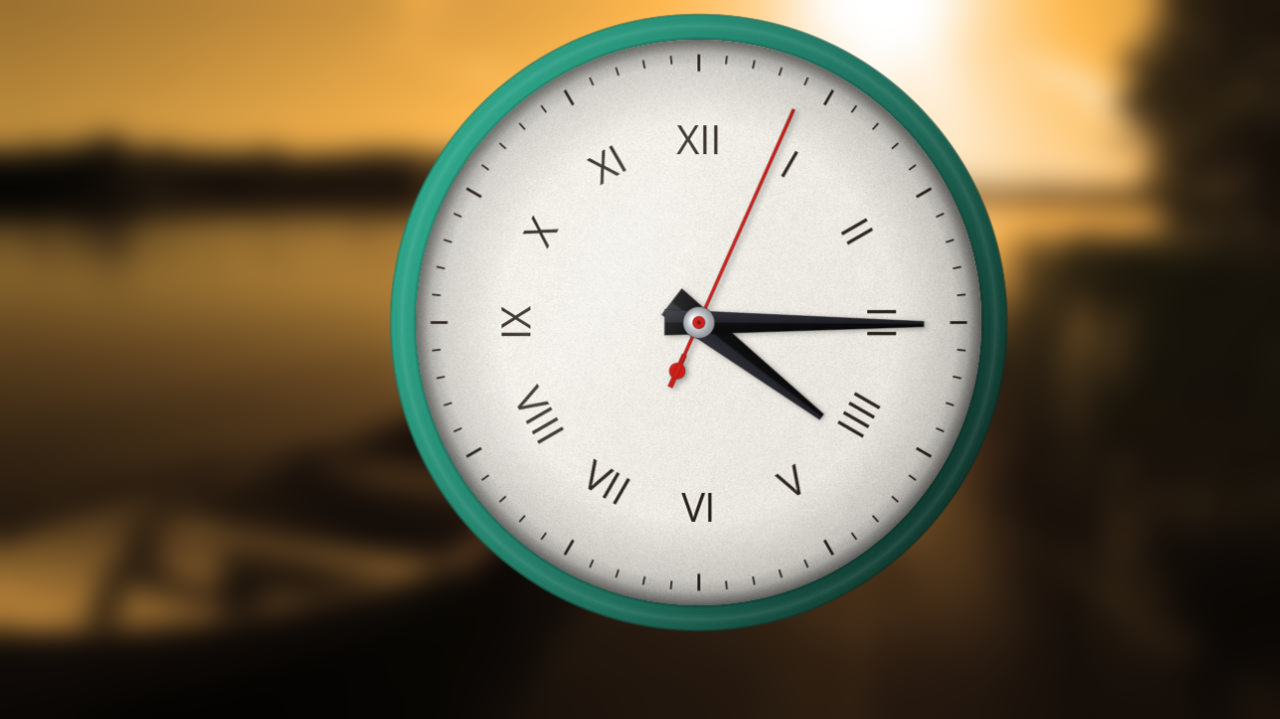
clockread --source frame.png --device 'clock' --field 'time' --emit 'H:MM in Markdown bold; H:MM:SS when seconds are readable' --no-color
**4:15:04**
